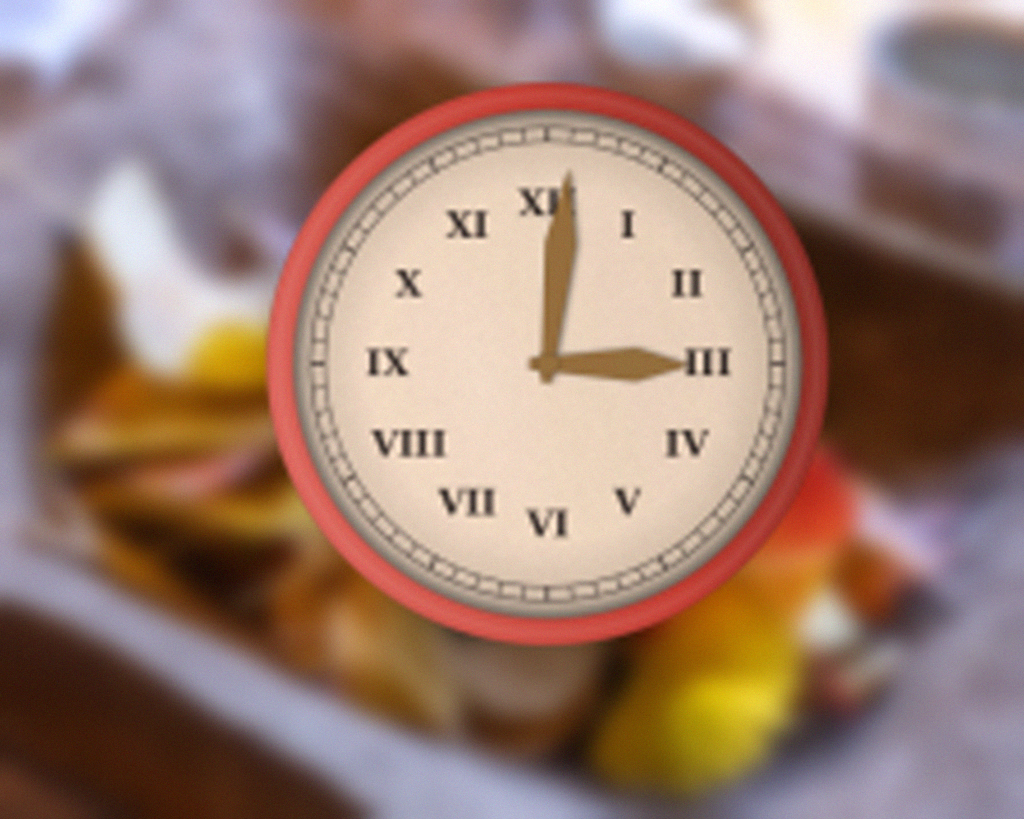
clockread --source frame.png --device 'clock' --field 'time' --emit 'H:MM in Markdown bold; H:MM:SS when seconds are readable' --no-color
**3:01**
